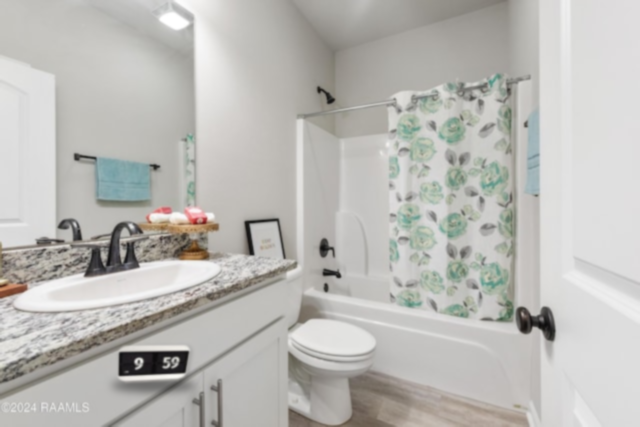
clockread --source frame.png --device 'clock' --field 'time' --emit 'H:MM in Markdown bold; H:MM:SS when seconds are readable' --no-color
**9:59**
